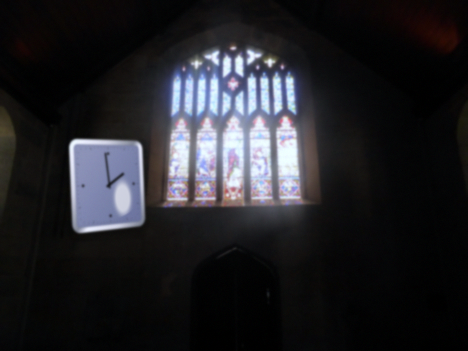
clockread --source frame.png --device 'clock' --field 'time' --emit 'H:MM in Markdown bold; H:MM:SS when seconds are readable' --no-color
**1:59**
